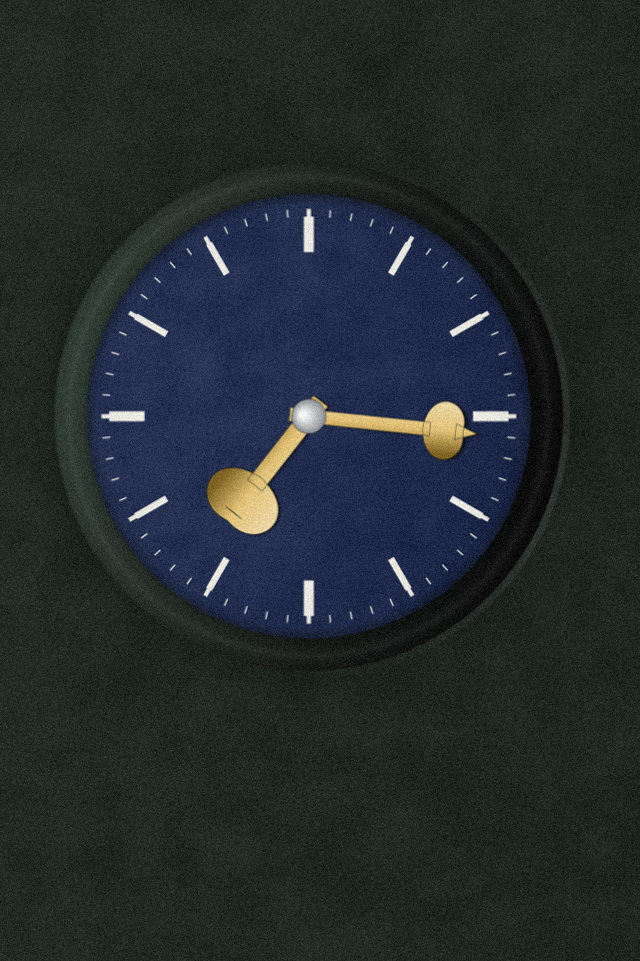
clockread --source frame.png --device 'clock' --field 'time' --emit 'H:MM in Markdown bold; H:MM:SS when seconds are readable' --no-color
**7:16**
